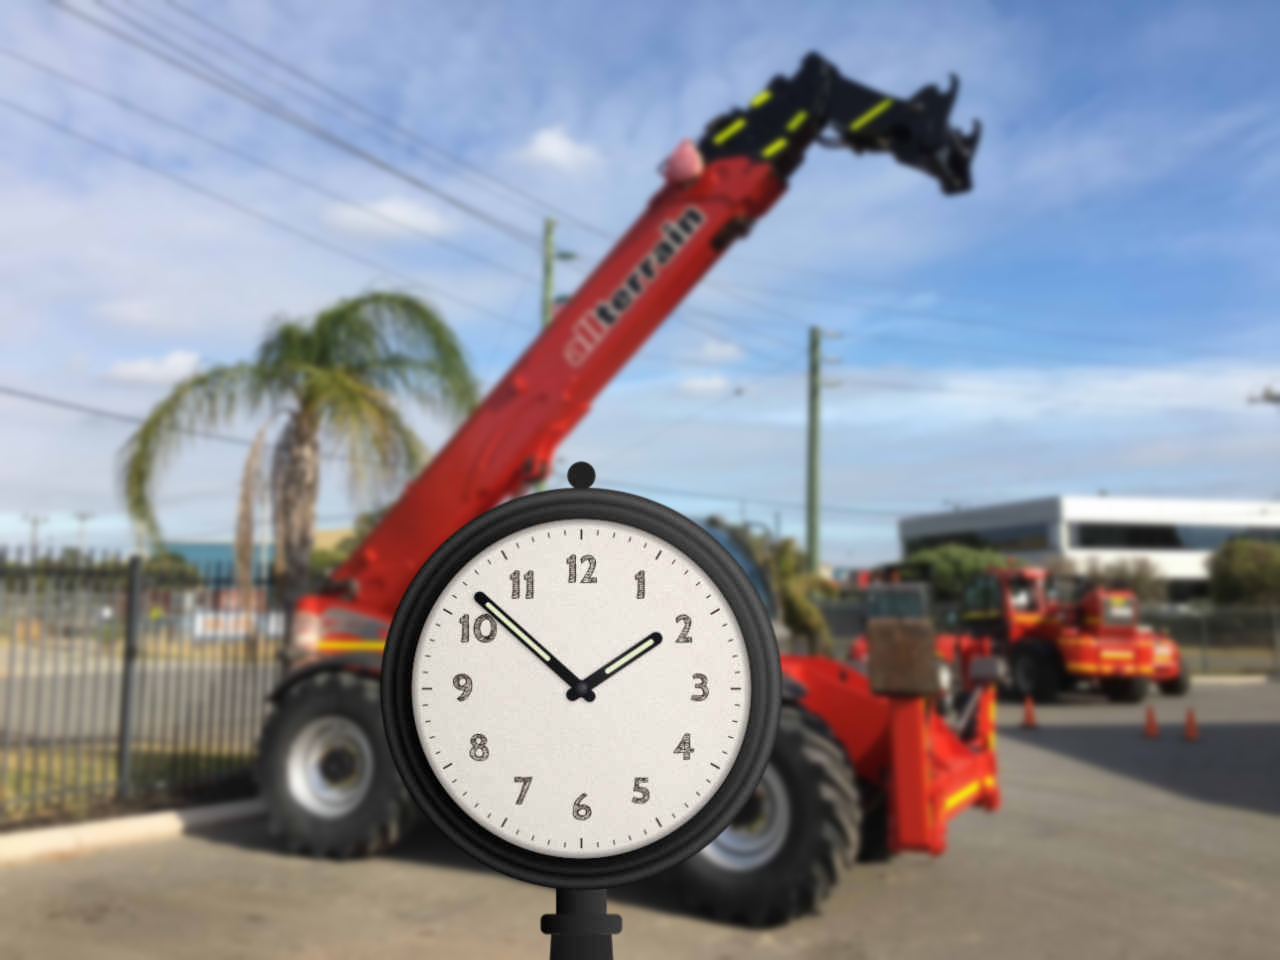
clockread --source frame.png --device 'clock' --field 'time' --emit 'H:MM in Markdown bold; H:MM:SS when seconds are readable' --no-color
**1:52**
